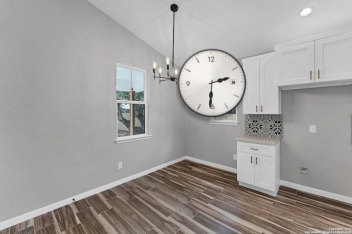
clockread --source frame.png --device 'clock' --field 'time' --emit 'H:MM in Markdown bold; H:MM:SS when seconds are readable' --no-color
**2:31**
